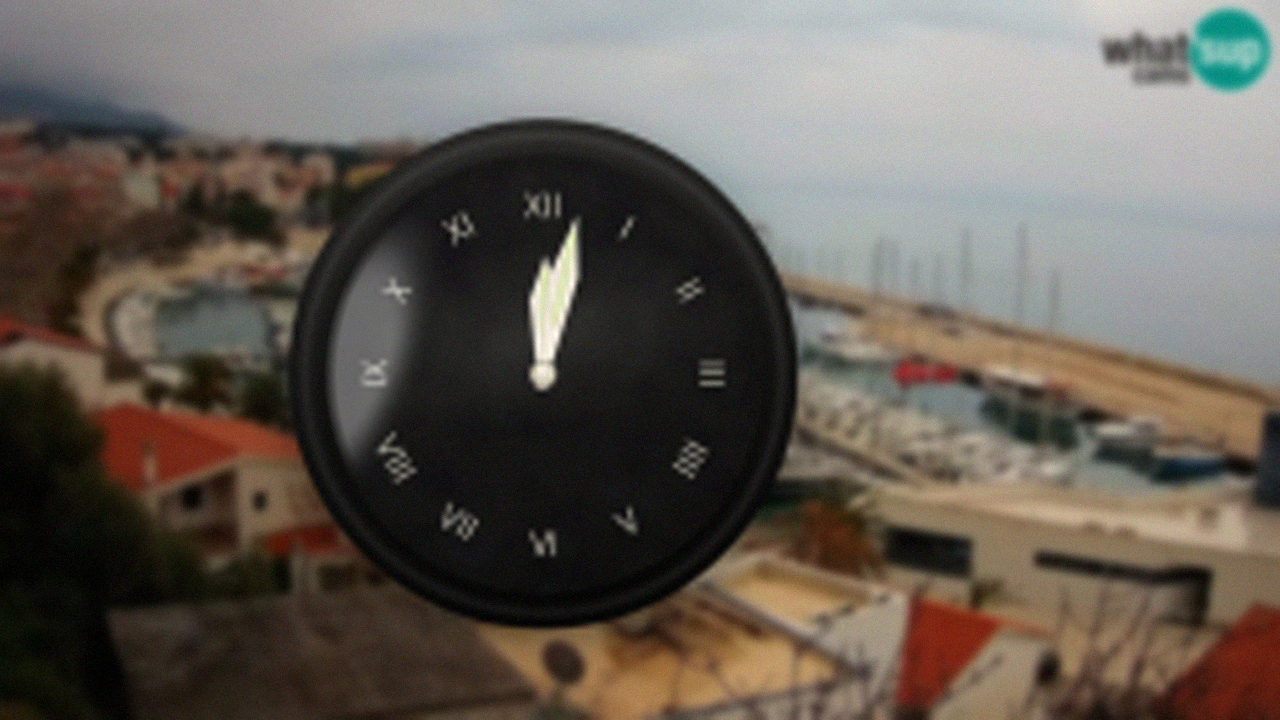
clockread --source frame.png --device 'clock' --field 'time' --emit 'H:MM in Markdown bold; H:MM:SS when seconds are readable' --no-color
**12:02**
